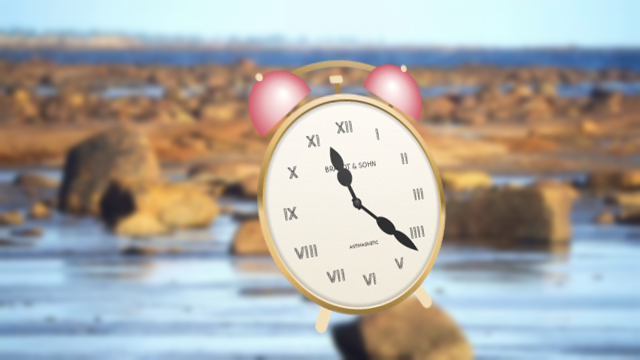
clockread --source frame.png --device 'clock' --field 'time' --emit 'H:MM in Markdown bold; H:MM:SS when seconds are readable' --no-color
**11:22**
